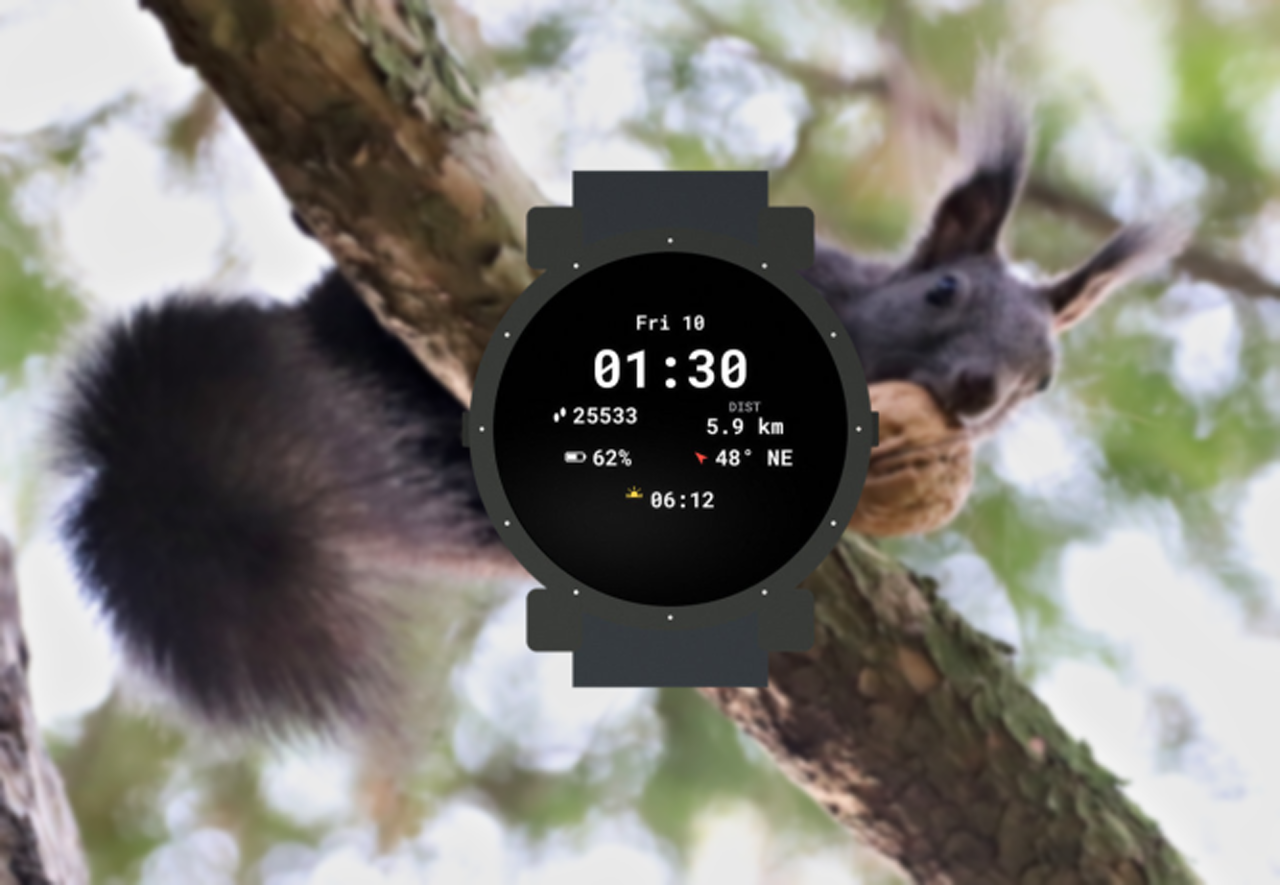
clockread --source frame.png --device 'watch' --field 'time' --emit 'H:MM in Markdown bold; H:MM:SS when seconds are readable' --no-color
**1:30**
